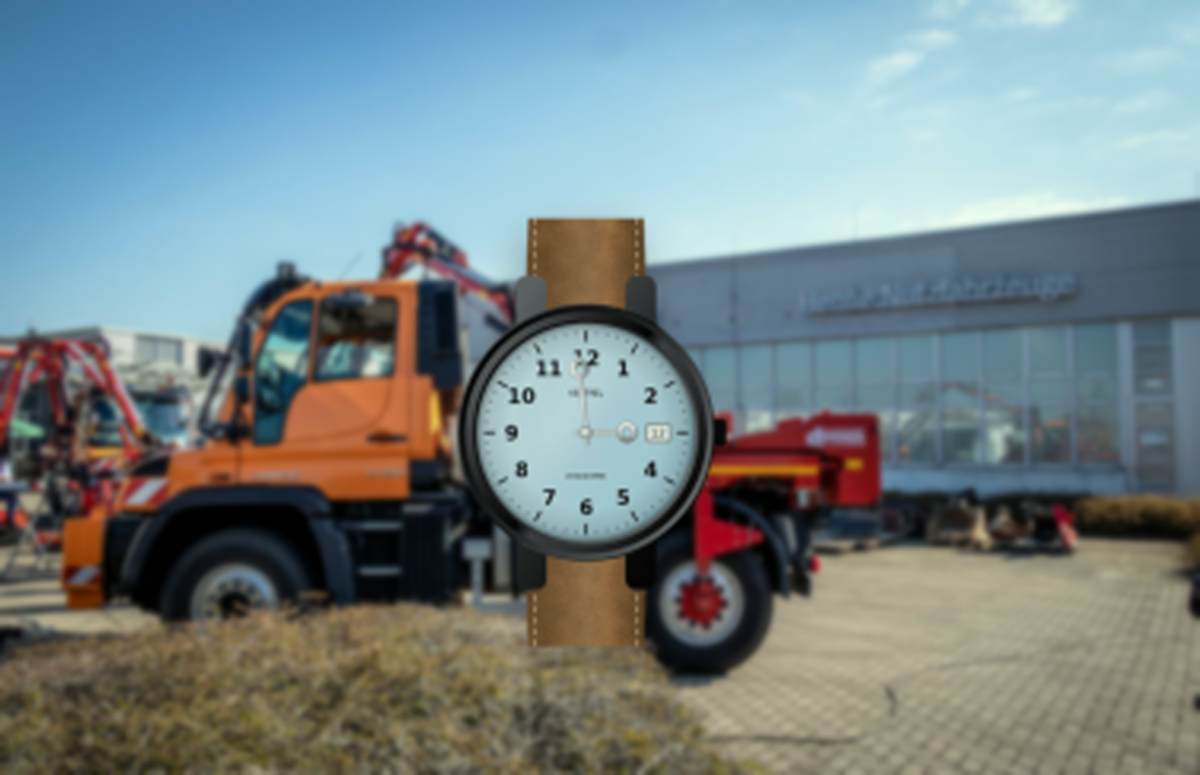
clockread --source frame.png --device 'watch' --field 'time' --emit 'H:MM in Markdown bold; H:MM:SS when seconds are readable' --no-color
**2:59**
